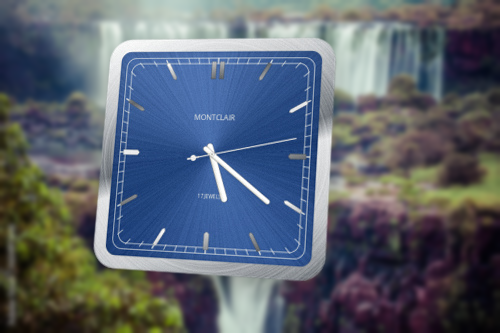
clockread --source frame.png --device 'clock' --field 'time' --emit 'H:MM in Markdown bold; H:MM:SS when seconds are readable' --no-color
**5:21:13**
